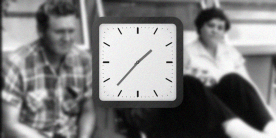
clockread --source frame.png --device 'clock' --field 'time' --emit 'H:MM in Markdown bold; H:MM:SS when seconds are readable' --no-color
**1:37**
